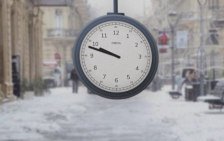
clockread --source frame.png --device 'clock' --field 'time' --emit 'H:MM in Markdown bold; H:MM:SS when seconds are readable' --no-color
**9:48**
